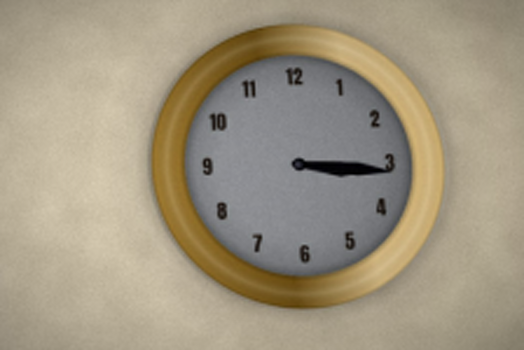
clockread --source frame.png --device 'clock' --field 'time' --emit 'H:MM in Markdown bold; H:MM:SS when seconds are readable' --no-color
**3:16**
